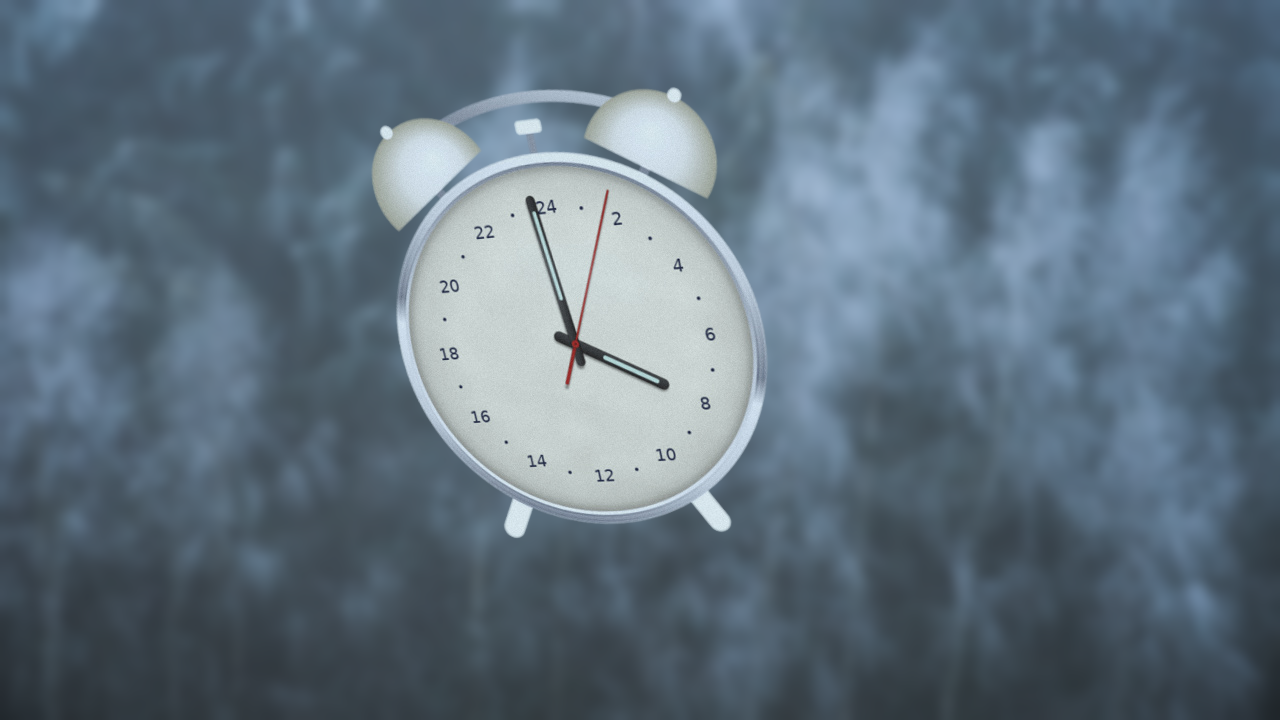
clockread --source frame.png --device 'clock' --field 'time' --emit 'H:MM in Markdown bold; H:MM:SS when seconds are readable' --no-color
**7:59:04**
